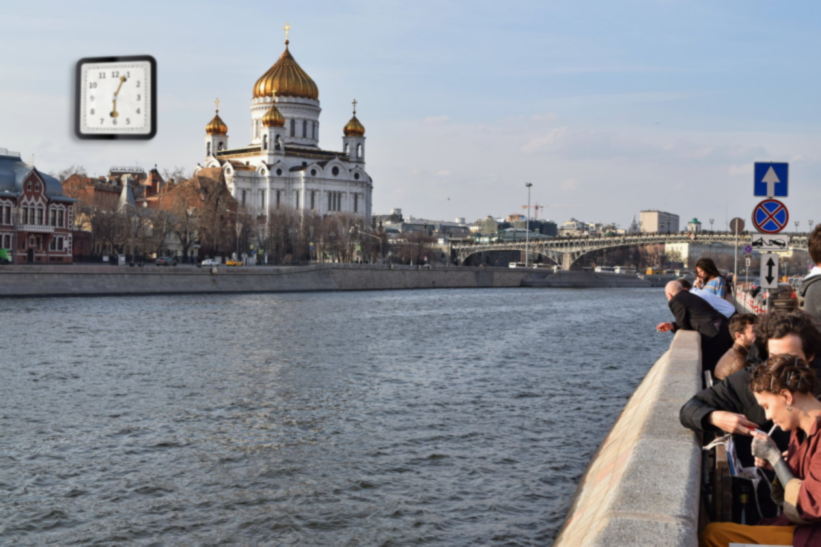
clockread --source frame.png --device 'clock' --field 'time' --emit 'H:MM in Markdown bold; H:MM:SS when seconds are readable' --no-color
**6:04**
